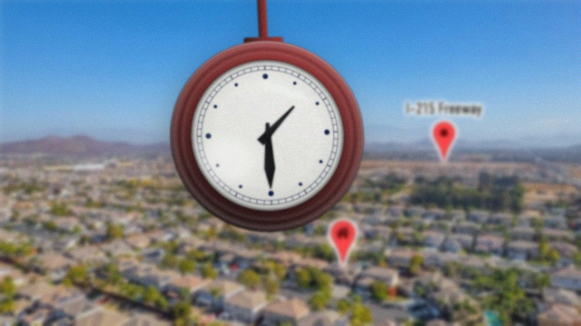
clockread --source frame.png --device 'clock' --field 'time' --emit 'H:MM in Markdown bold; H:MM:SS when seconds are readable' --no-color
**1:30**
